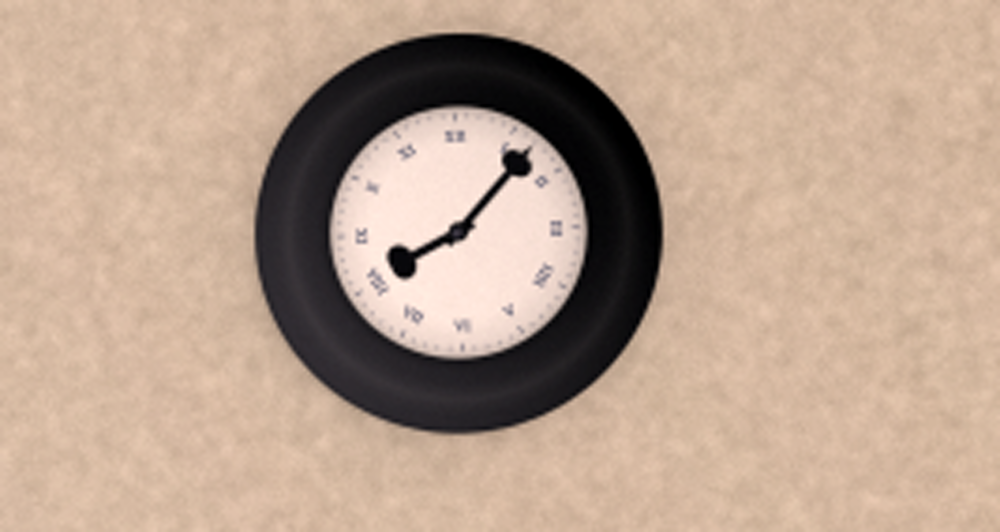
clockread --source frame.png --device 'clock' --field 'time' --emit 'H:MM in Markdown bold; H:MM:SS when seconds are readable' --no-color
**8:07**
